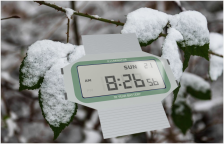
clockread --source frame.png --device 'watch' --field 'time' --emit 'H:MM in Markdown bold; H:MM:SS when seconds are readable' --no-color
**8:26:56**
